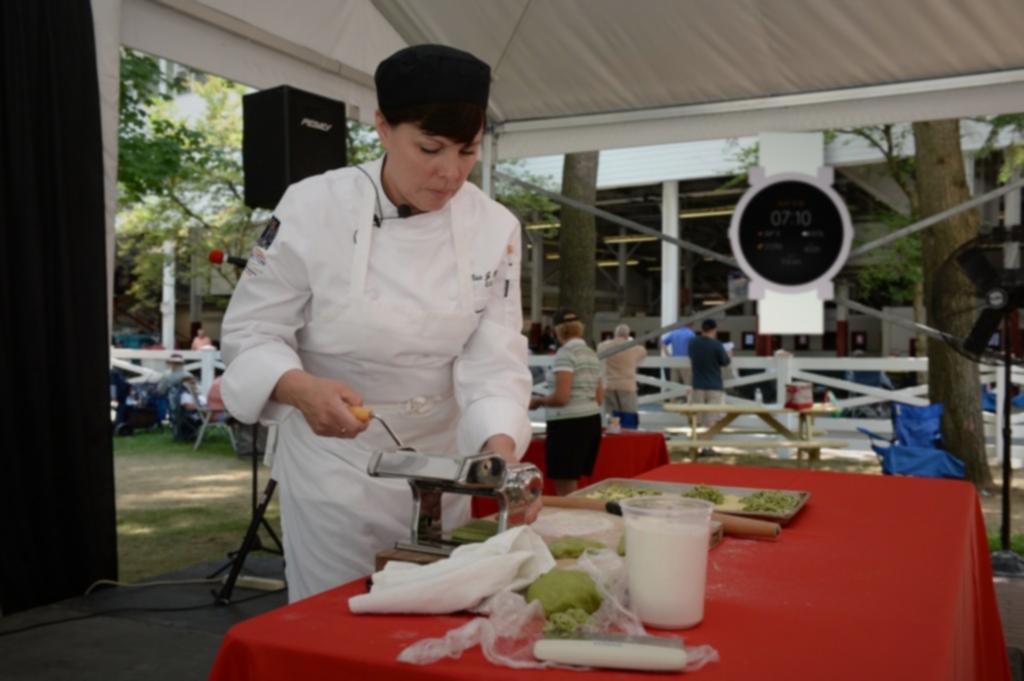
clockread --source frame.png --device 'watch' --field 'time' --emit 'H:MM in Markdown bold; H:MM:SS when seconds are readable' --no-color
**7:10**
